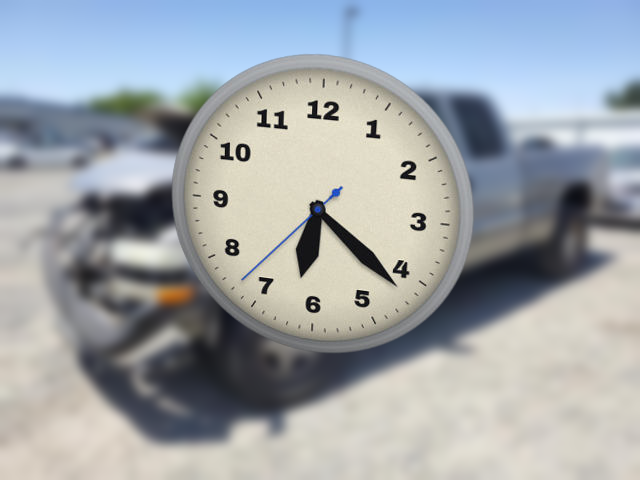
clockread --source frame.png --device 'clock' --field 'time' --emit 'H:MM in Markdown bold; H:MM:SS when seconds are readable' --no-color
**6:21:37**
